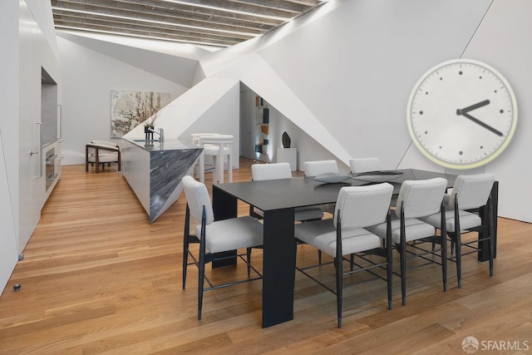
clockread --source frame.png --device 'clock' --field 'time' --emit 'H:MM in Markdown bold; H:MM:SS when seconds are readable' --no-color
**2:20**
